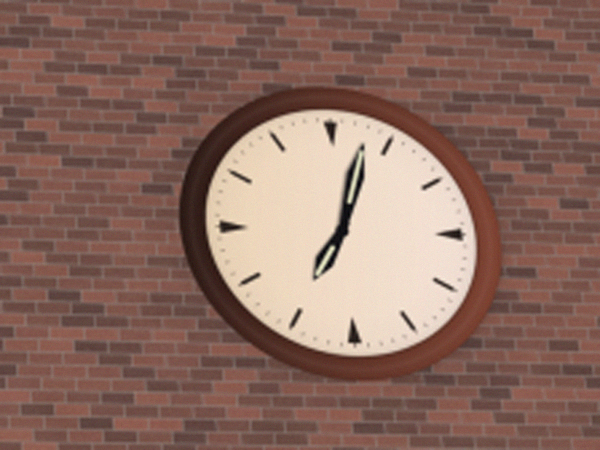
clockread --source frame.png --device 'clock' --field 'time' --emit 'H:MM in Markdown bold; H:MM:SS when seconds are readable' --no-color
**7:03**
